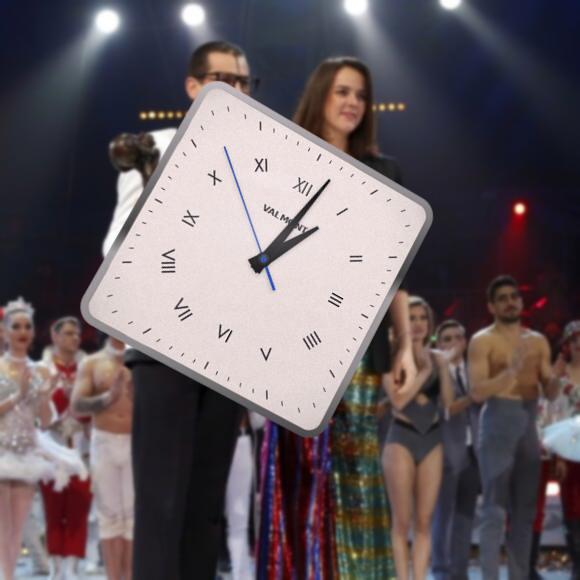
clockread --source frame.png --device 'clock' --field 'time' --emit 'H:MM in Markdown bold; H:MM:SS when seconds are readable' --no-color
**1:01:52**
